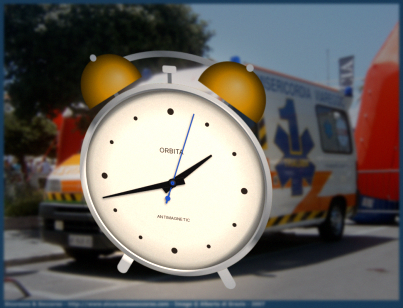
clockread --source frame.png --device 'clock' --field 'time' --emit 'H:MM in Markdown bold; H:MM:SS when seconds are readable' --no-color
**1:42:03**
